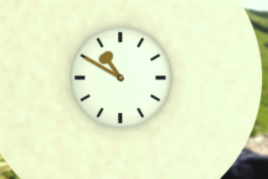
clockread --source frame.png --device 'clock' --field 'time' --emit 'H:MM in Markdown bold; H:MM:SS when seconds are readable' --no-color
**10:50**
